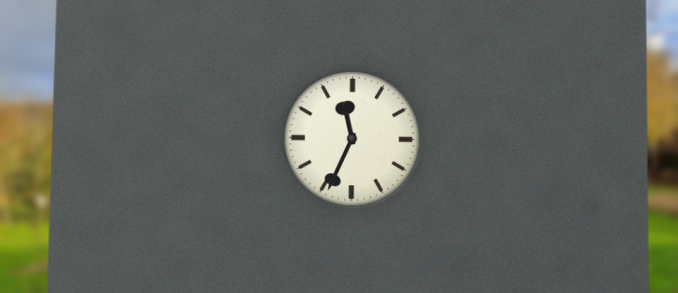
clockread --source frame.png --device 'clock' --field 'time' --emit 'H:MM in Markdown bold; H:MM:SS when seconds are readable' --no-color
**11:34**
